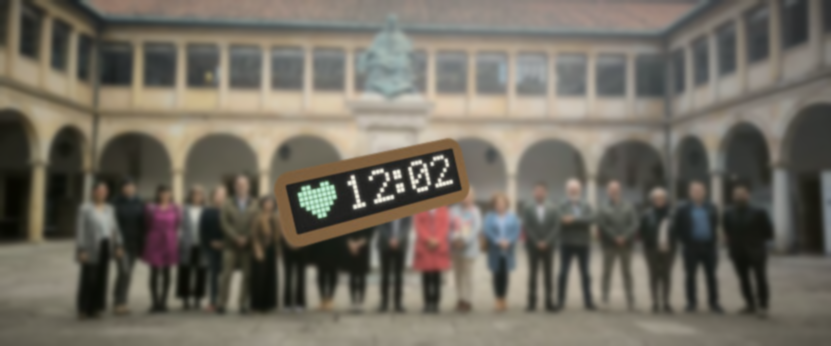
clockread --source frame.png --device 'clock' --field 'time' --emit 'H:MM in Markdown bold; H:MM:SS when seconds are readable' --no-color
**12:02**
